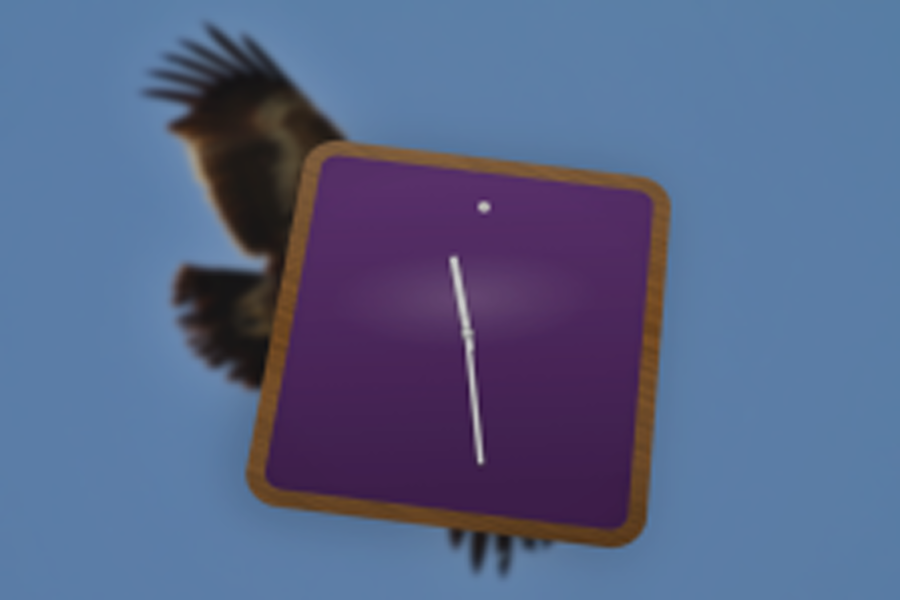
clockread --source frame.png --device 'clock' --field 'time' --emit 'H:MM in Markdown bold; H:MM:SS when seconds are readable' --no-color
**11:28**
